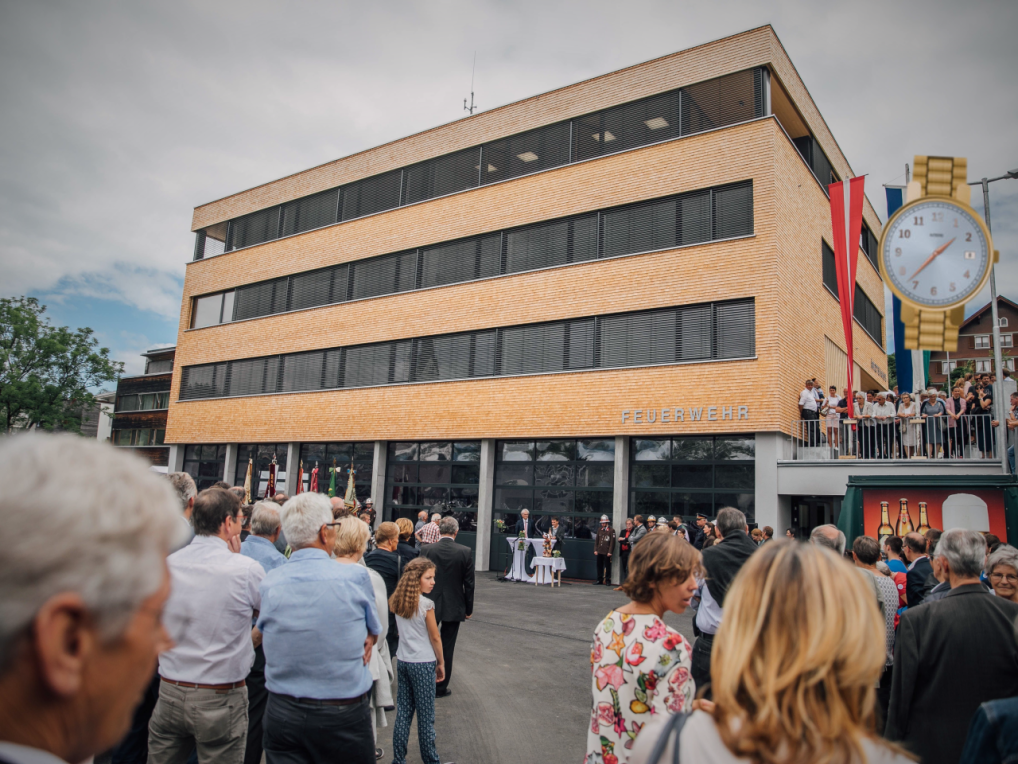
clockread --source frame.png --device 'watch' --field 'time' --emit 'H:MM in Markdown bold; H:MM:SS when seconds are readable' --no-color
**1:37**
